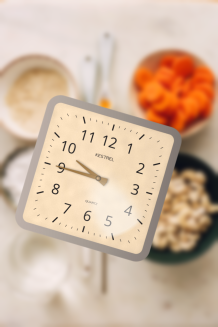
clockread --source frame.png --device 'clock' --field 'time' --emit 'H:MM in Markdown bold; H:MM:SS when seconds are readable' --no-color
**9:45**
